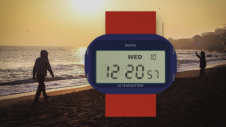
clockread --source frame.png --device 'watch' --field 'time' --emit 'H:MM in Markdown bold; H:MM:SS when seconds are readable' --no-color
**12:20:57**
